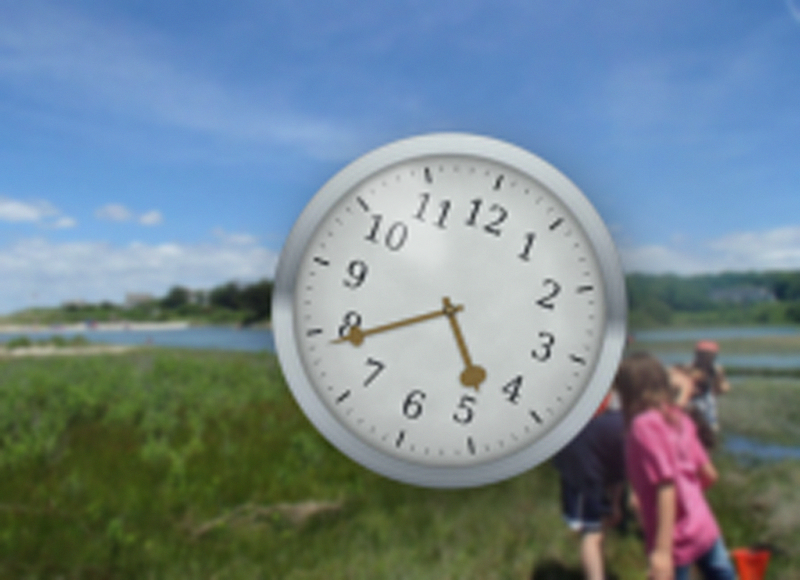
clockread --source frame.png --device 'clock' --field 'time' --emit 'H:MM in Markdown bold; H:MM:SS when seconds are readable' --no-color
**4:39**
